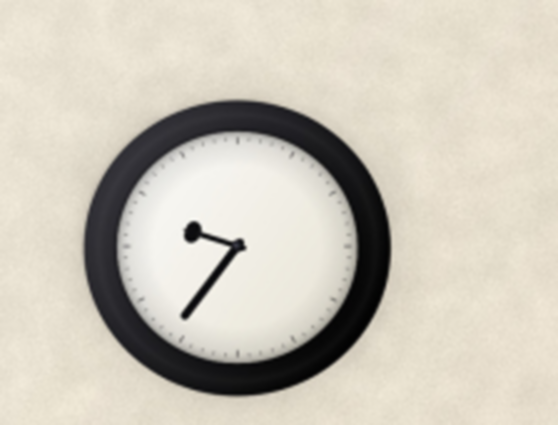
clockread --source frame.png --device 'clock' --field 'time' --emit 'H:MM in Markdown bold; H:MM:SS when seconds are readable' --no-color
**9:36**
